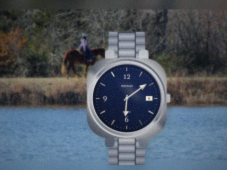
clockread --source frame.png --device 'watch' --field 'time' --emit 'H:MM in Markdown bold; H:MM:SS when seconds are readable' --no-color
**6:09**
